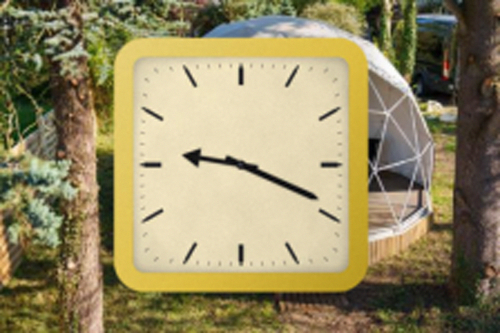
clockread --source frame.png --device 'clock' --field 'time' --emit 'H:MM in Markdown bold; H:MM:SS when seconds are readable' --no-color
**9:19**
